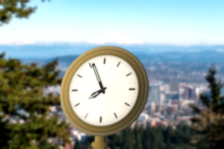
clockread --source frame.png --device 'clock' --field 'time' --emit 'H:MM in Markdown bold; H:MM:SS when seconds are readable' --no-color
**7:56**
